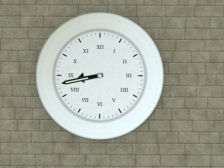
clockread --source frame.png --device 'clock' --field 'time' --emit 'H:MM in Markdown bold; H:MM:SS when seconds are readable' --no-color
**8:43**
